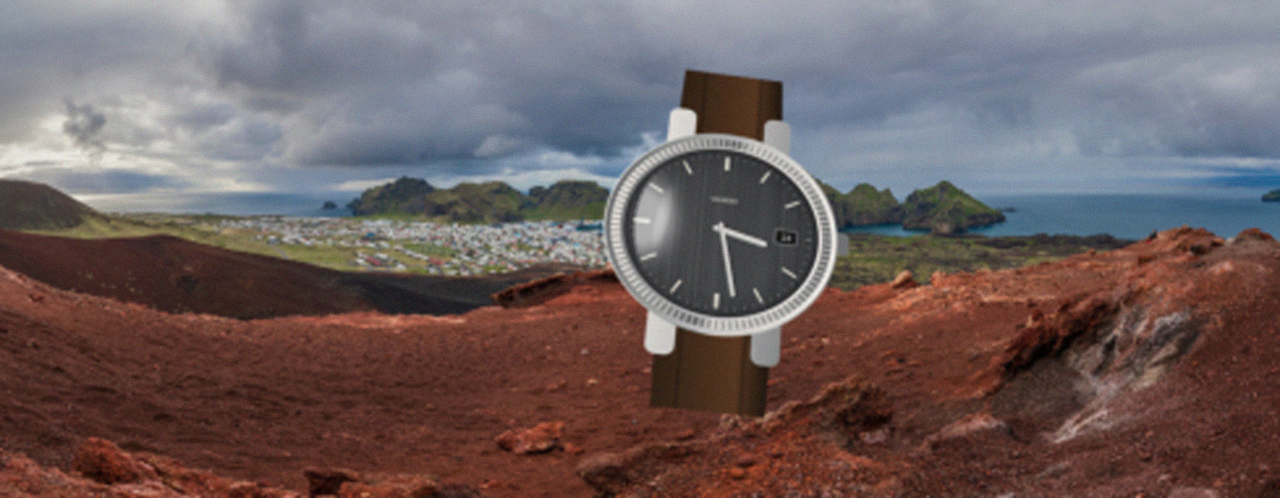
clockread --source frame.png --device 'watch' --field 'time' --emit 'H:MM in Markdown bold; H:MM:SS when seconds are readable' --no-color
**3:28**
